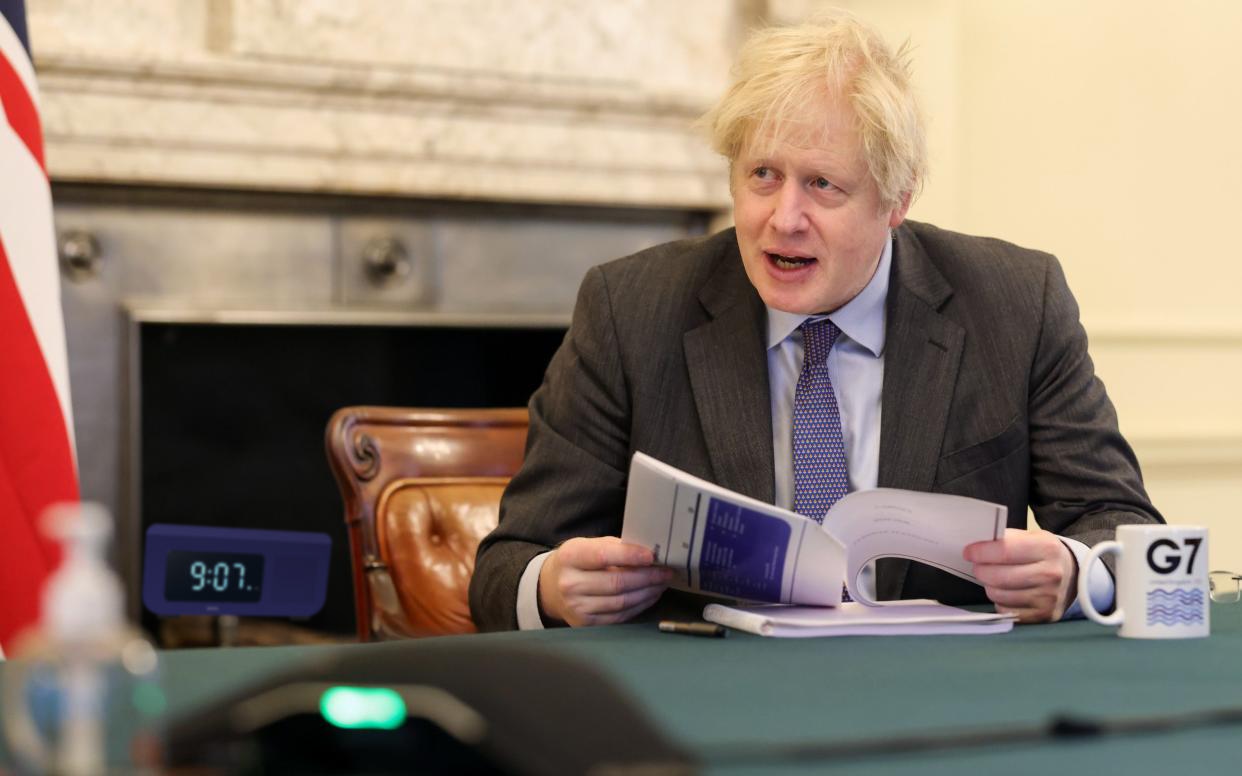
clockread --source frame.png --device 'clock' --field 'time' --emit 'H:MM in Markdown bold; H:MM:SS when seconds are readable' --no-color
**9:07**
